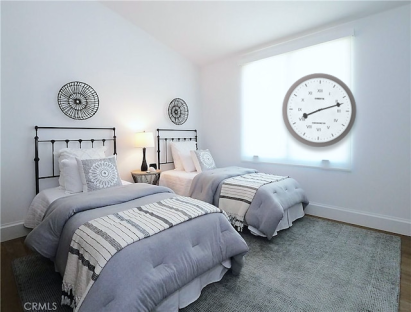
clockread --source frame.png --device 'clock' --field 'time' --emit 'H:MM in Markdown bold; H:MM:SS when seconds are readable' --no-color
**8:12**
